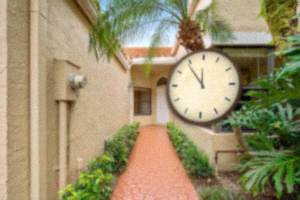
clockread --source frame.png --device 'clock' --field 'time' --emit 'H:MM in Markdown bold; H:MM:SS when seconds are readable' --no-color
**11:54**
